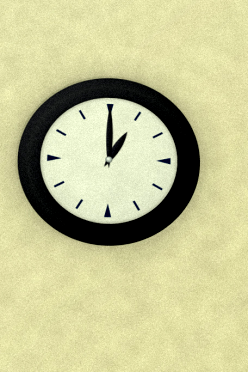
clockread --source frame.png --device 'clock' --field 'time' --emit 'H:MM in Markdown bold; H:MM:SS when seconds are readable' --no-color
**1:00**
